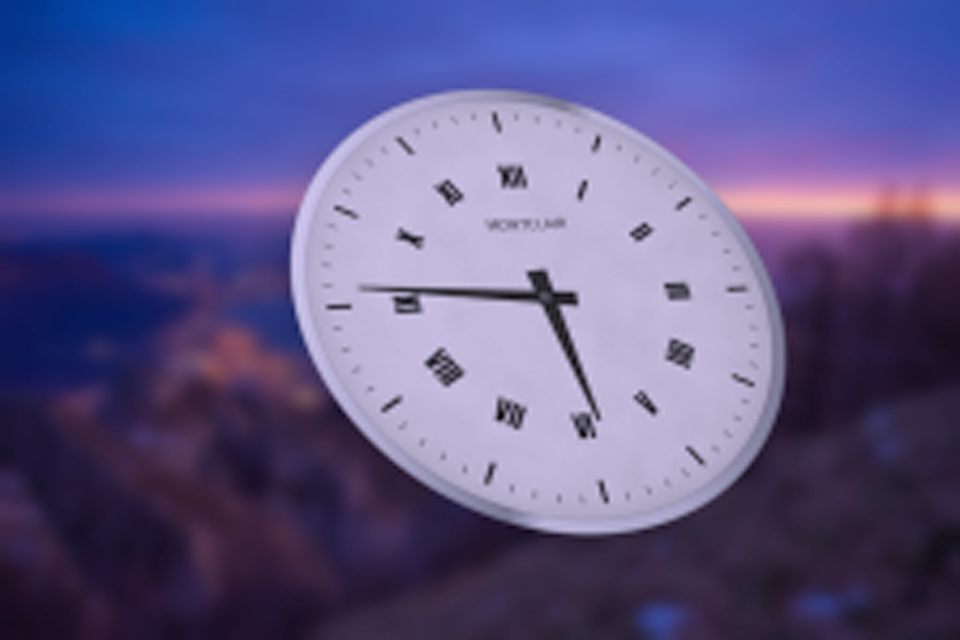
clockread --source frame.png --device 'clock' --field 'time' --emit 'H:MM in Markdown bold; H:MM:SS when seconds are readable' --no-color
**5:46**
